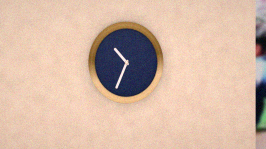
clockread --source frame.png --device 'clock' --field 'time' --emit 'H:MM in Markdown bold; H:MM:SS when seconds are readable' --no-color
**10:34**
